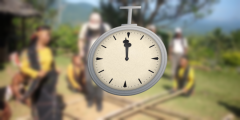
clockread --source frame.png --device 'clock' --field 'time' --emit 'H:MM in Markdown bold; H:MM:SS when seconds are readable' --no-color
**11:59**
